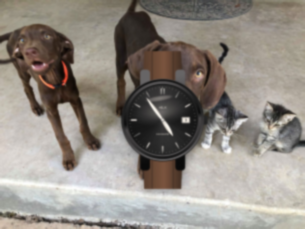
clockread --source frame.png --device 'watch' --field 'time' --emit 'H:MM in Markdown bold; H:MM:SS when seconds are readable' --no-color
**4:54**
